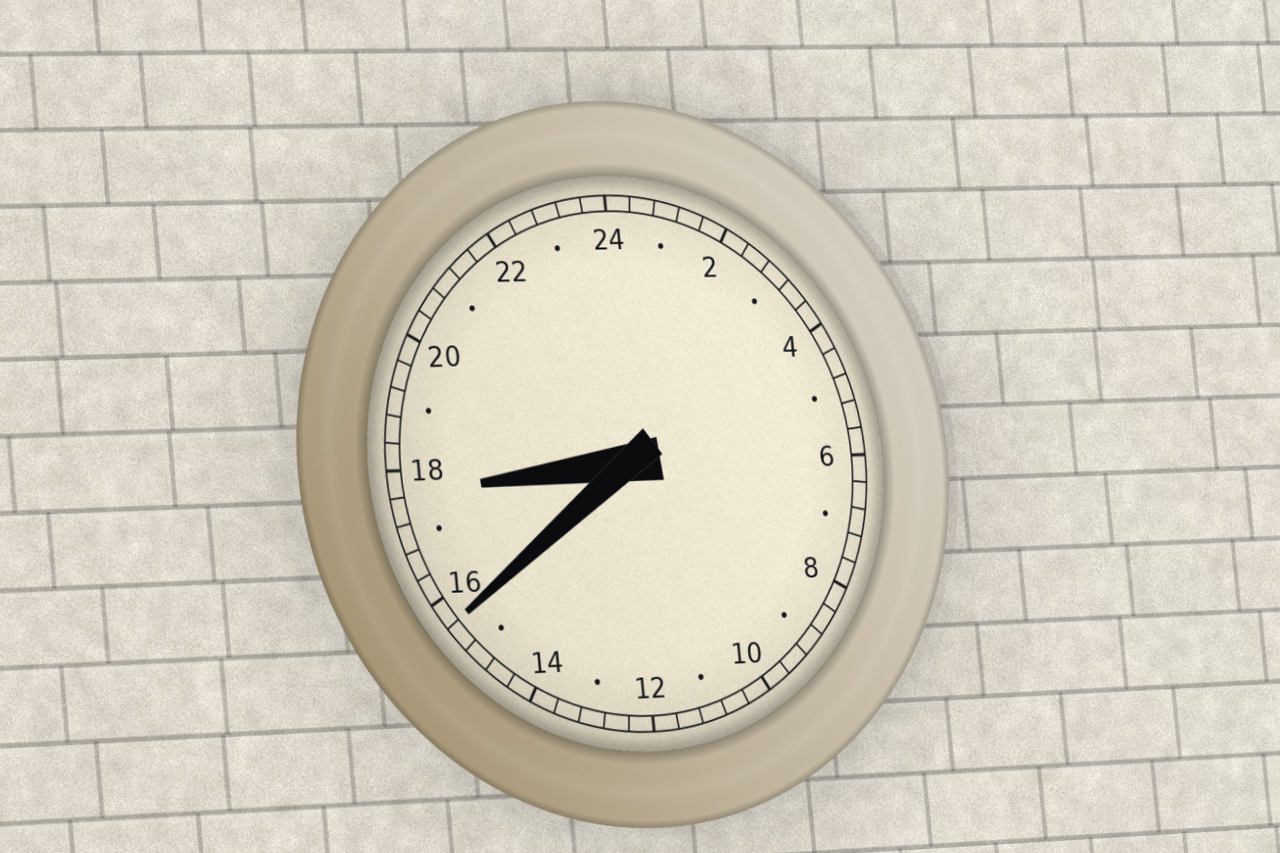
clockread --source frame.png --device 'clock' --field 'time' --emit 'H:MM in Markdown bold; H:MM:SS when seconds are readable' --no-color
**17:39**
